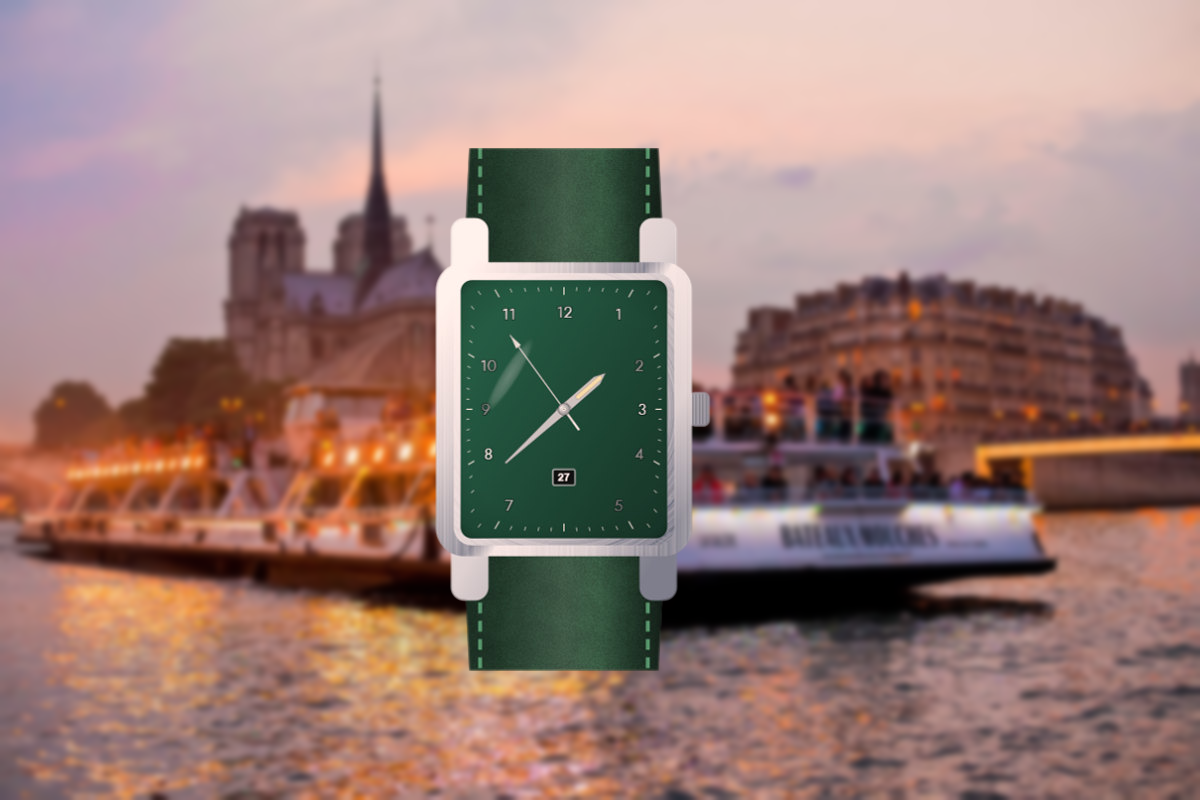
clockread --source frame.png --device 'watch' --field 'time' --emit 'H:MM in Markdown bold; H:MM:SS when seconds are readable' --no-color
**1:37:54**
